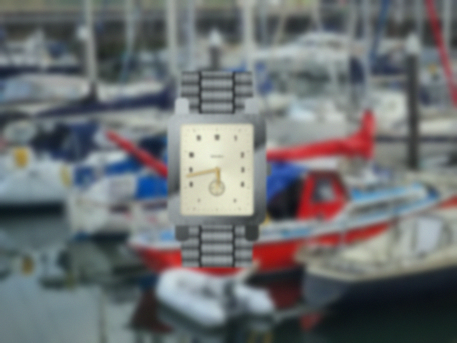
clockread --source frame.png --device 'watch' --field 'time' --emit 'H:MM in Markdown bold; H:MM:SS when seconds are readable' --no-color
**5:43**
